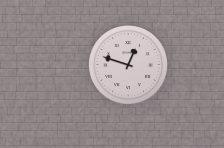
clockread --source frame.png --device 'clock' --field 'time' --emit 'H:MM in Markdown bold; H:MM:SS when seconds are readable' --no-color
**12:48**
